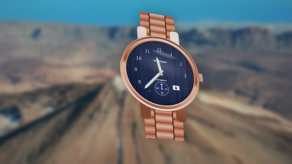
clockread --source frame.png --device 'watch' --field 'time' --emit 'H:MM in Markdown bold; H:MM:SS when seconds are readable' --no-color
**11:37**
